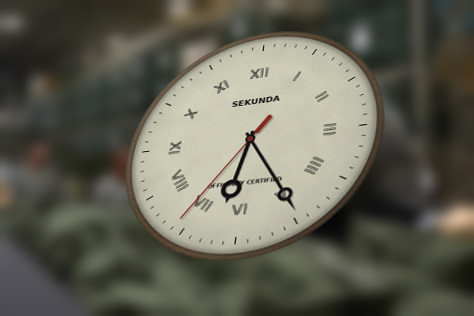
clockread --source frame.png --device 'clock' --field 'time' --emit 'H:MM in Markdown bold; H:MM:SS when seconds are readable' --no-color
**6:24:36**
